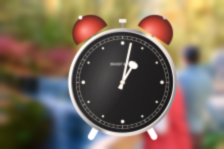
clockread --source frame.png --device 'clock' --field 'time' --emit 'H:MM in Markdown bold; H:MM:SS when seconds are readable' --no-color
**1:02**
